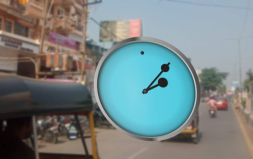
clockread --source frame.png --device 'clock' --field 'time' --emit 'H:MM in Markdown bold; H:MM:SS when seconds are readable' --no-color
**2:07**
